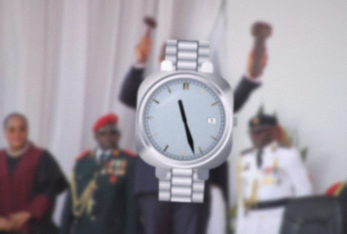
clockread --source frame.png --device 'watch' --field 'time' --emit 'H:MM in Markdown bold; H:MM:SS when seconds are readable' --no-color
**11:27**
